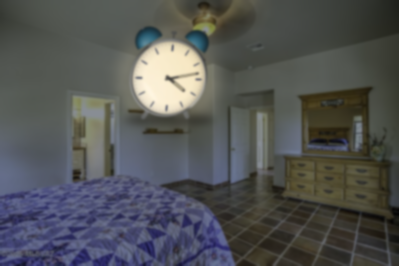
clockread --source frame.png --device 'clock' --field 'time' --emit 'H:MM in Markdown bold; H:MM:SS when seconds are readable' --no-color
**4:13**
